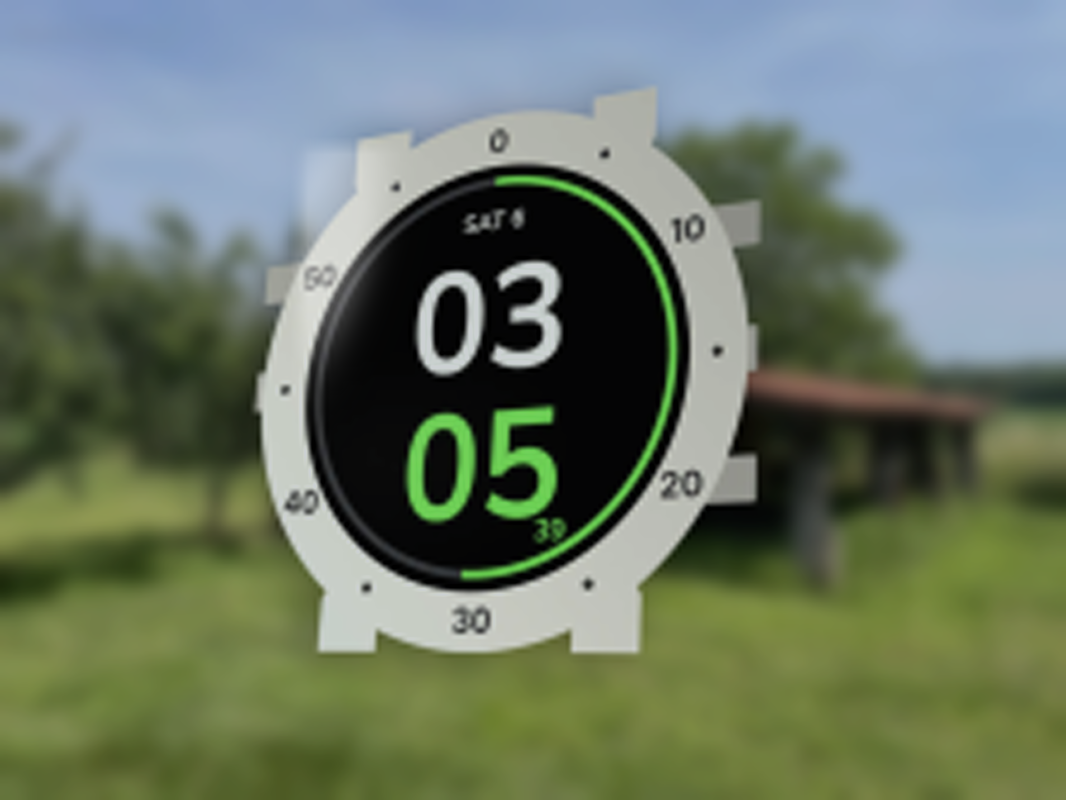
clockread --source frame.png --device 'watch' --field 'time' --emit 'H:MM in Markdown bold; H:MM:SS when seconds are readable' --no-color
**3:05**
